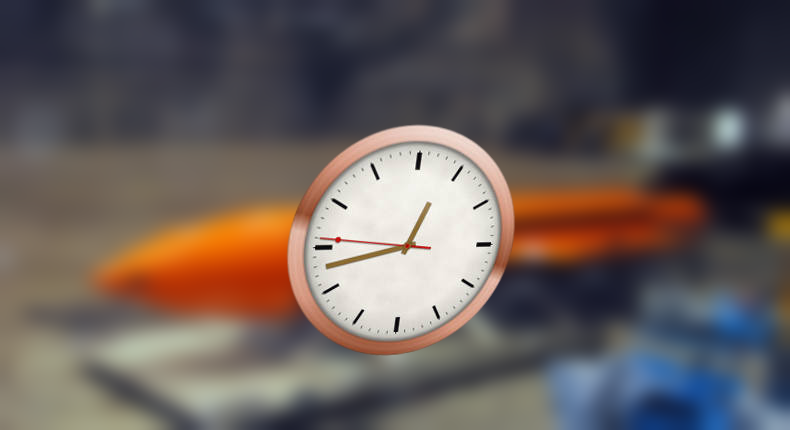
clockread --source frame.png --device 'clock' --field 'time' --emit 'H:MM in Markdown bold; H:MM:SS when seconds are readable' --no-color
**12:42:46**
